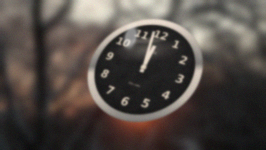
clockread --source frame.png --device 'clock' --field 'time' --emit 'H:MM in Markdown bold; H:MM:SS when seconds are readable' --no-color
**11:58**
